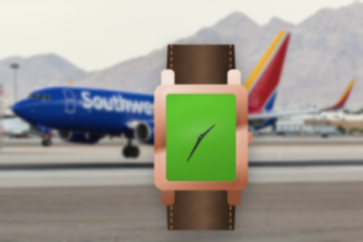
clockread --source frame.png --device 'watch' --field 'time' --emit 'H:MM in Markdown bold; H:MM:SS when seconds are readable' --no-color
**1:35**
